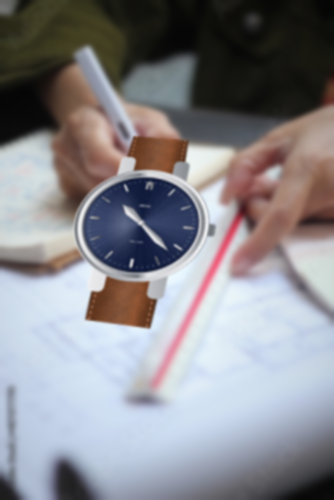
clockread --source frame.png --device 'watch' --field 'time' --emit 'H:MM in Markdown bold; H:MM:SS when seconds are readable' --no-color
**10:22**
